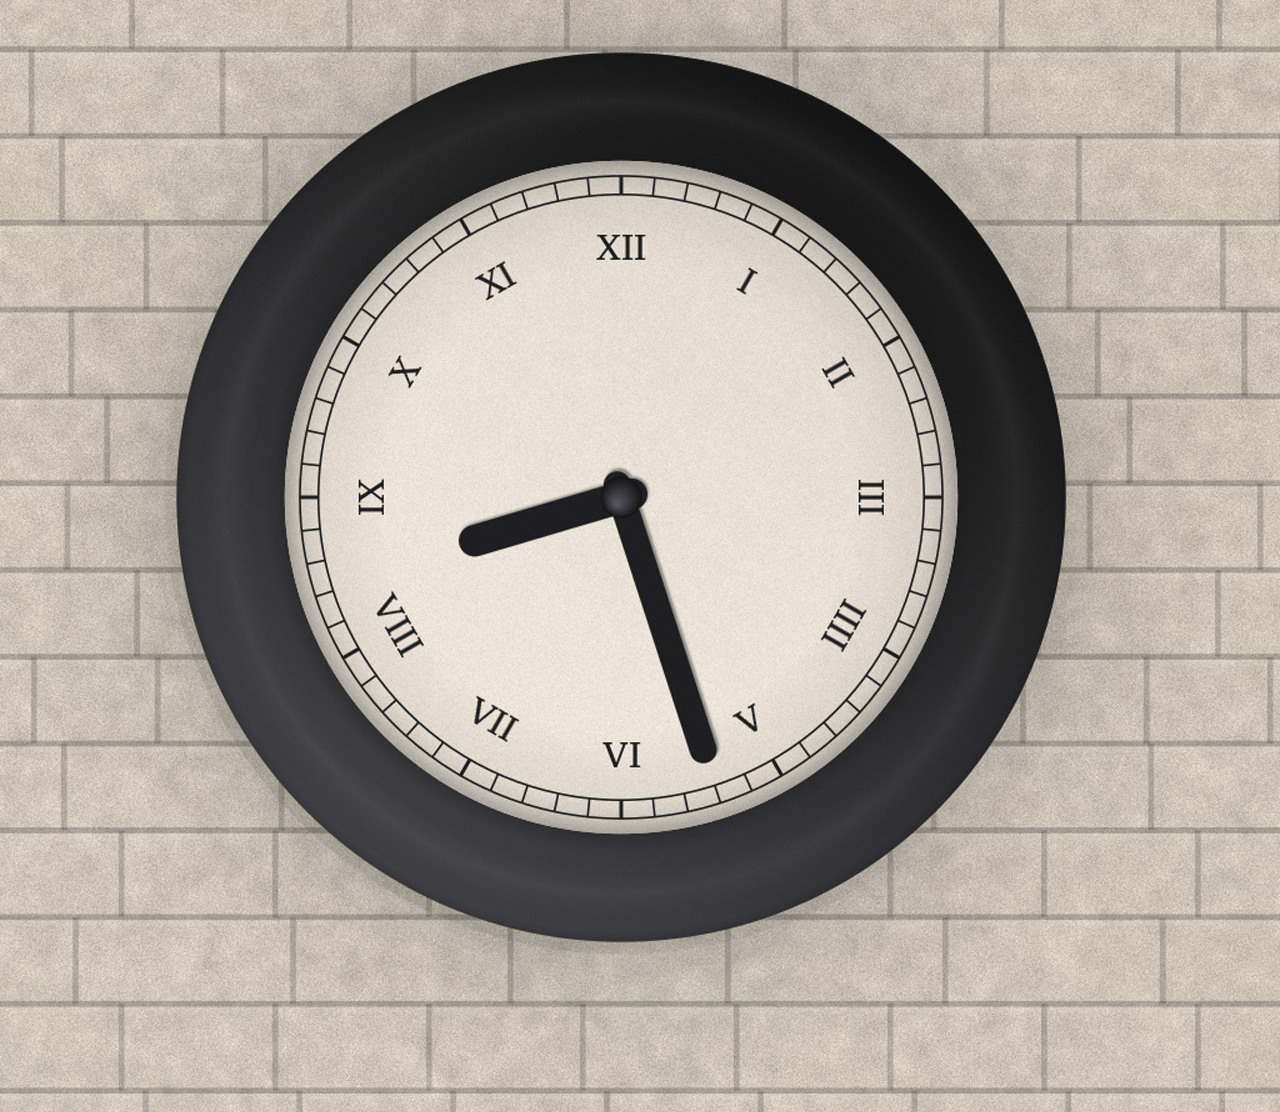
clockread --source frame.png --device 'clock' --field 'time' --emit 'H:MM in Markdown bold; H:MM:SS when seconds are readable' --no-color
**8:27**
